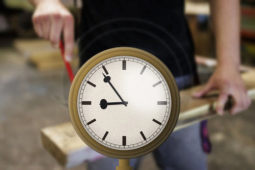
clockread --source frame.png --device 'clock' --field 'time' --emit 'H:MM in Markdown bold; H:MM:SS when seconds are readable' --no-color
**8:54**
